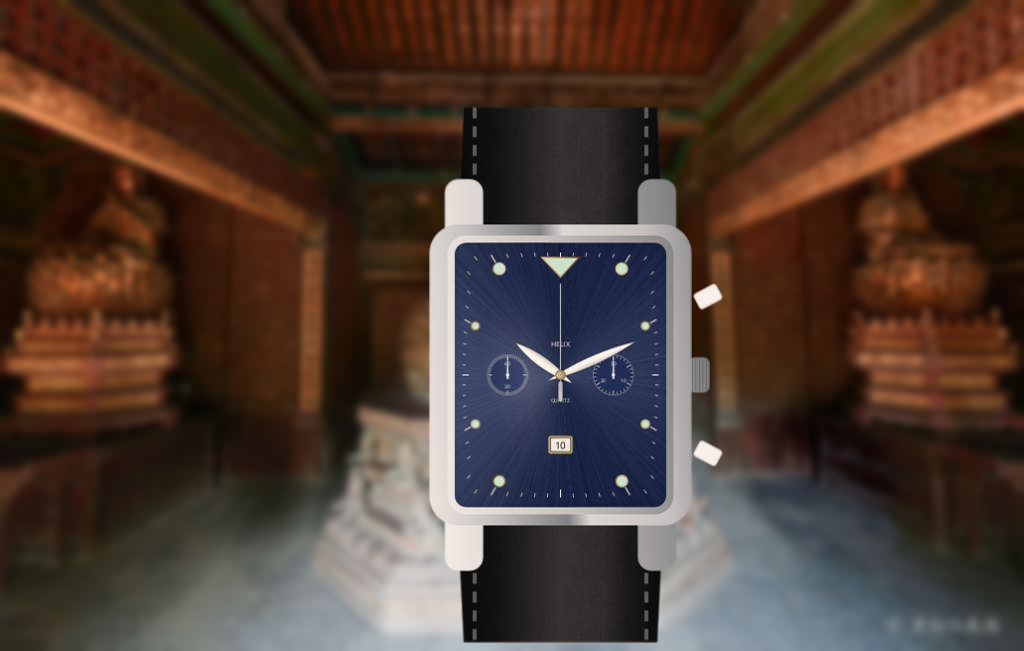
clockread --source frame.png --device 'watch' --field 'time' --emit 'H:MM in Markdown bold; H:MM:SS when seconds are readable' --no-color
**10:11**
